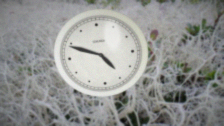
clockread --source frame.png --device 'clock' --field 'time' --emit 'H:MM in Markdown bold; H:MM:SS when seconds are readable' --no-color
**4:49**
